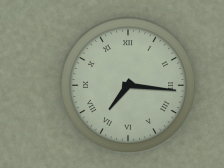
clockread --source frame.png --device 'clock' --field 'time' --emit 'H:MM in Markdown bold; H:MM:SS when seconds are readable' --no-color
**7:16**
